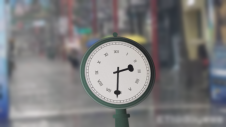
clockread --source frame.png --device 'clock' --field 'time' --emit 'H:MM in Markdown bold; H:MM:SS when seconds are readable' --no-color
**2:31**
